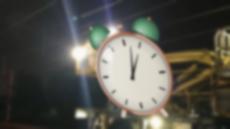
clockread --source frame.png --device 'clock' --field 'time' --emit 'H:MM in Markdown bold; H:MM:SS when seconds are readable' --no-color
**1:02**
